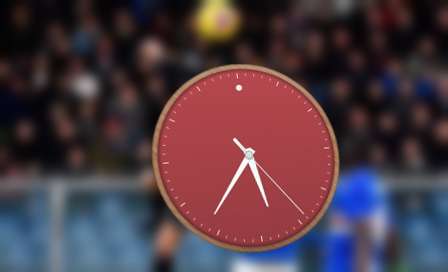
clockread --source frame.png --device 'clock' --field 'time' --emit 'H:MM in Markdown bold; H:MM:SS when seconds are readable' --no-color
**5:36:24**
